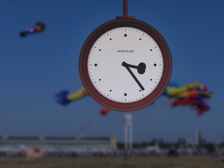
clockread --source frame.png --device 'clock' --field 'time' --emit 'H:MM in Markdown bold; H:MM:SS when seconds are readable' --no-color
**3:24**
